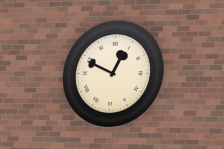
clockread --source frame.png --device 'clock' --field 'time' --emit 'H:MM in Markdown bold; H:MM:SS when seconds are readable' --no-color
**12:49**
